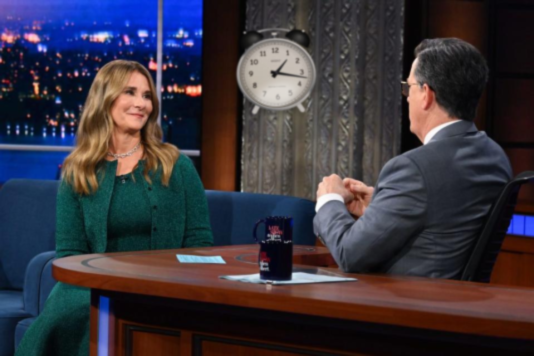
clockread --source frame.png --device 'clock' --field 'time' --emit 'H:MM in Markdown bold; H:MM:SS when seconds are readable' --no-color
**1:17**
